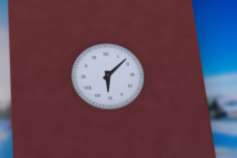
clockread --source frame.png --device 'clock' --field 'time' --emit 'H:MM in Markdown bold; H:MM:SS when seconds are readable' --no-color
**6:08**
